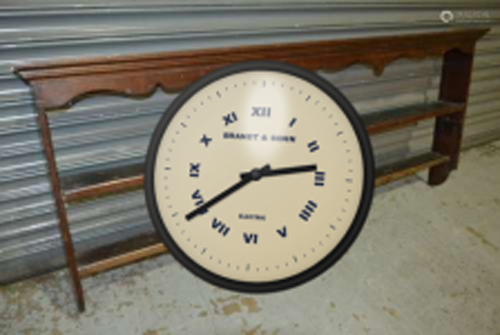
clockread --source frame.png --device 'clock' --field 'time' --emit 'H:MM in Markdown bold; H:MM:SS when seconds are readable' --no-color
**2:39**
